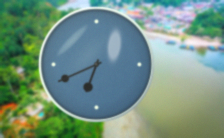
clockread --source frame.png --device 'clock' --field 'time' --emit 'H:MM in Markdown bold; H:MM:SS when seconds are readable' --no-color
**6:41**
